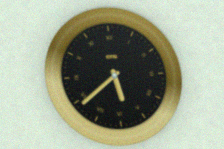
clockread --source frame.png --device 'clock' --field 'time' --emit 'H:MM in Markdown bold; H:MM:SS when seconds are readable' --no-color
**5:39**
